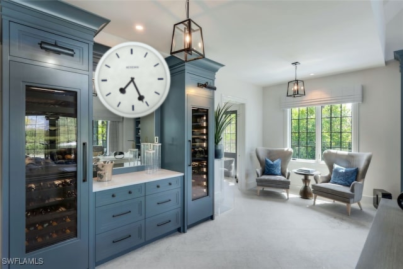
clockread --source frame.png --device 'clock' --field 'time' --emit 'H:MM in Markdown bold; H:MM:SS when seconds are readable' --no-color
**7:26**
